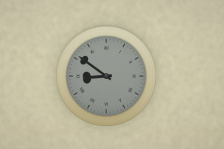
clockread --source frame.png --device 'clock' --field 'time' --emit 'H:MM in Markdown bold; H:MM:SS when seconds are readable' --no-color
**8:51**
